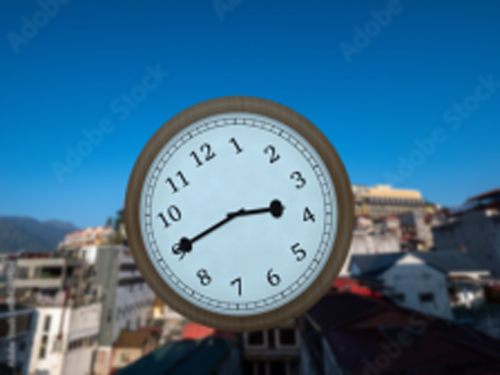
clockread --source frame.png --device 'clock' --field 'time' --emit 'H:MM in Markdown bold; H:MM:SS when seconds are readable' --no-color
**3:45**
